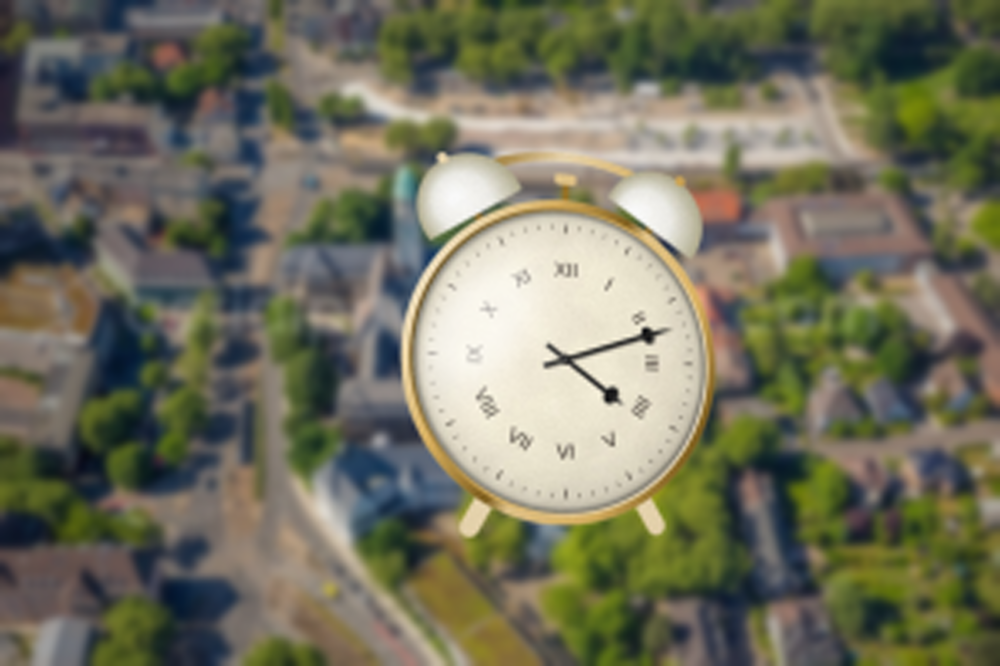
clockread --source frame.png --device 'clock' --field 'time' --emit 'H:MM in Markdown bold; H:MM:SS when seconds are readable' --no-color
**4:12**
